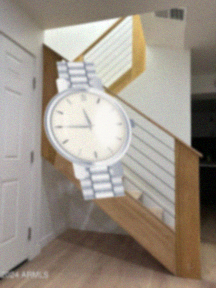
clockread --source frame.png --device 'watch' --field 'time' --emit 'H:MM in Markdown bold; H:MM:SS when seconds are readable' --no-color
**11:45**
